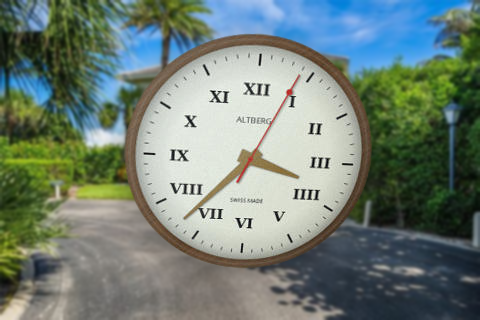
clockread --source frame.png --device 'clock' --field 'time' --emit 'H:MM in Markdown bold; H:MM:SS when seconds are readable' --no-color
**3:37:04**
